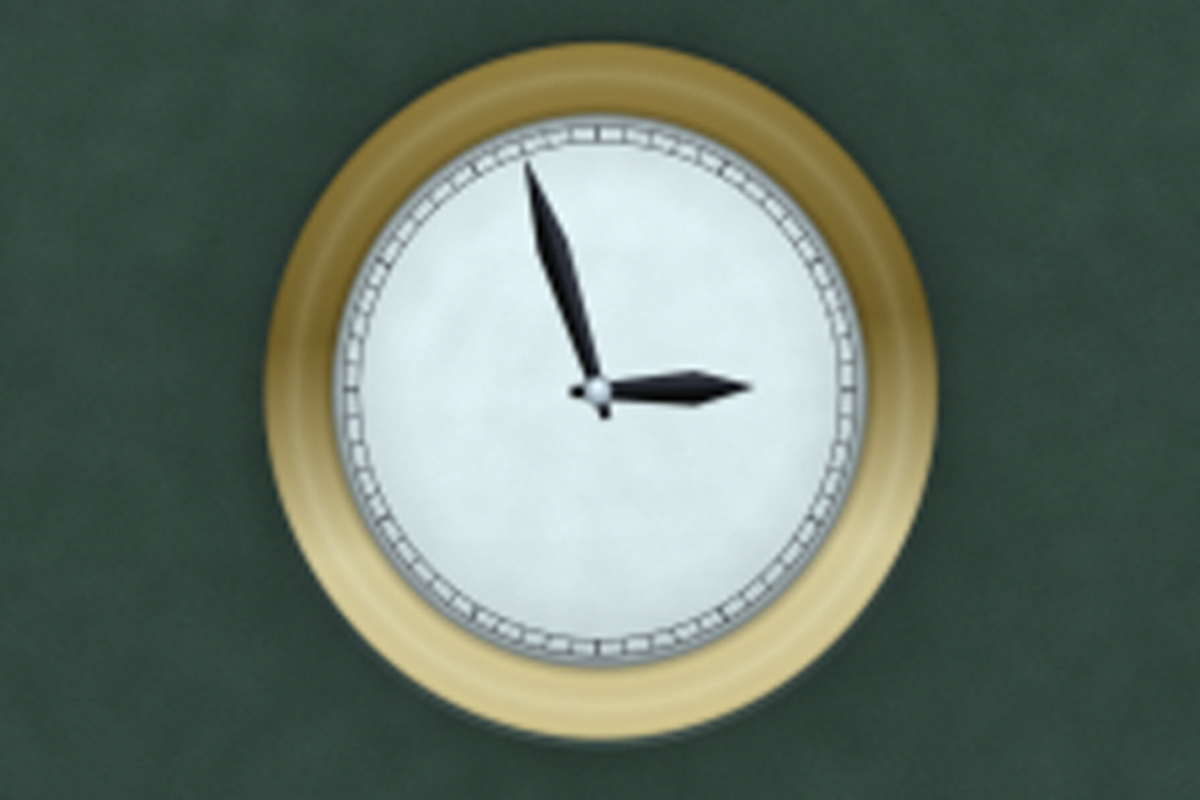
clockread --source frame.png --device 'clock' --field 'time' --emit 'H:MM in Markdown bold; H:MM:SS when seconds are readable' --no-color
**2:57**
